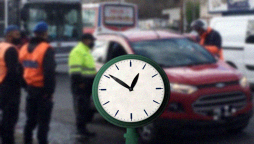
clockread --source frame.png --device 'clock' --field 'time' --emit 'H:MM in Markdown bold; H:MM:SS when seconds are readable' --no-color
**12:51**
